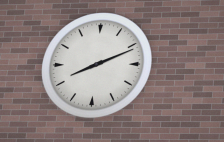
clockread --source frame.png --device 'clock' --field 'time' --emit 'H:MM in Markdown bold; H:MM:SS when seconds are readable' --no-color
**8:11**
